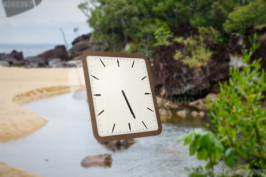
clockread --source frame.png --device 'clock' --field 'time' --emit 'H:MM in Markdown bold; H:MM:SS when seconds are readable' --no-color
**5:27**
